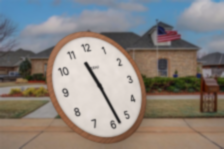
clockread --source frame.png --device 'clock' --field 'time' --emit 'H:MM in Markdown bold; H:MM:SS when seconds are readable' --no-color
**11:28**
